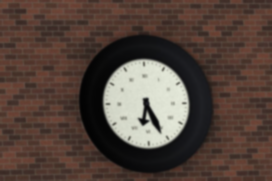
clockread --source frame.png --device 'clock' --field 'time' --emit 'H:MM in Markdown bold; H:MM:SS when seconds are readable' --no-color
**6:26**
